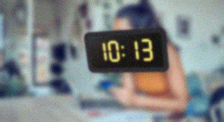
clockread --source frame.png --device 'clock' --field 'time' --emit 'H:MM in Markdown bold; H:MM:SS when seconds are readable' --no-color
**10:13**
